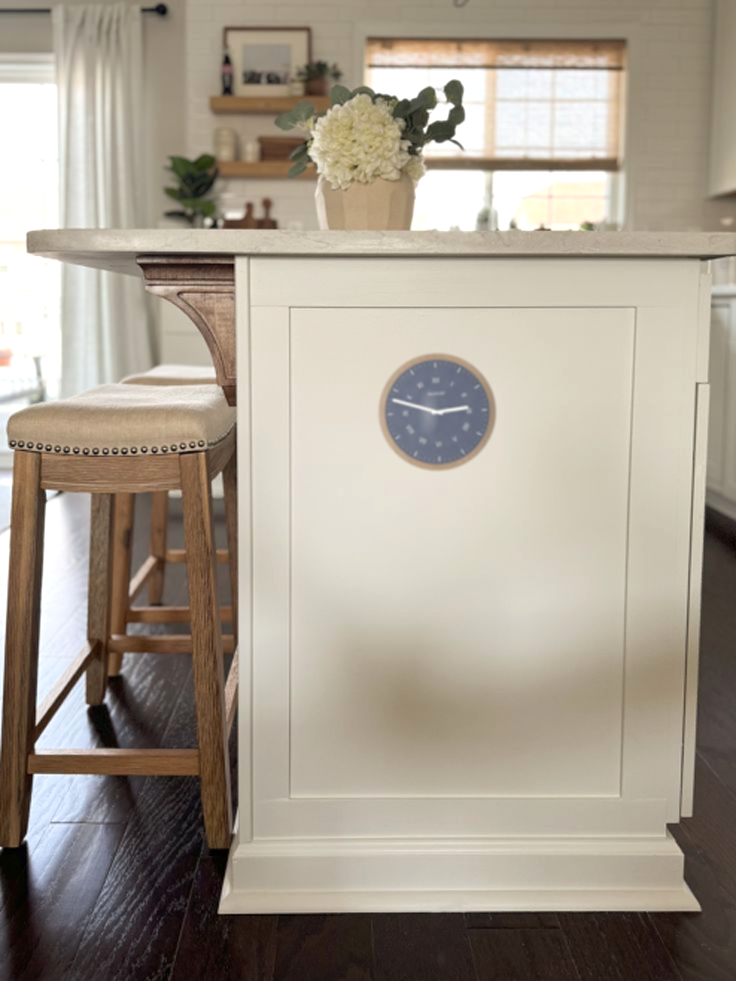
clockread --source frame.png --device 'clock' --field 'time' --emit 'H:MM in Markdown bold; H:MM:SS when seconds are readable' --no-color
**2:48**
